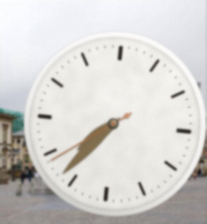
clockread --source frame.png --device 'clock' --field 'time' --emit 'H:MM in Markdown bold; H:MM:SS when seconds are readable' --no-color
**7:36:39**
